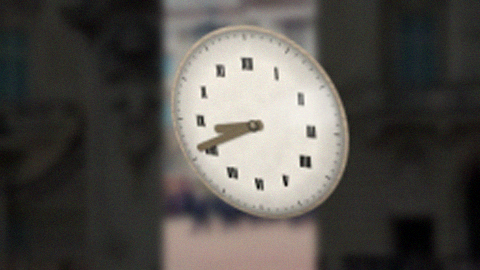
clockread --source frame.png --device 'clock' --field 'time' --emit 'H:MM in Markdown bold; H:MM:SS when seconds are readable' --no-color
**8:41**
